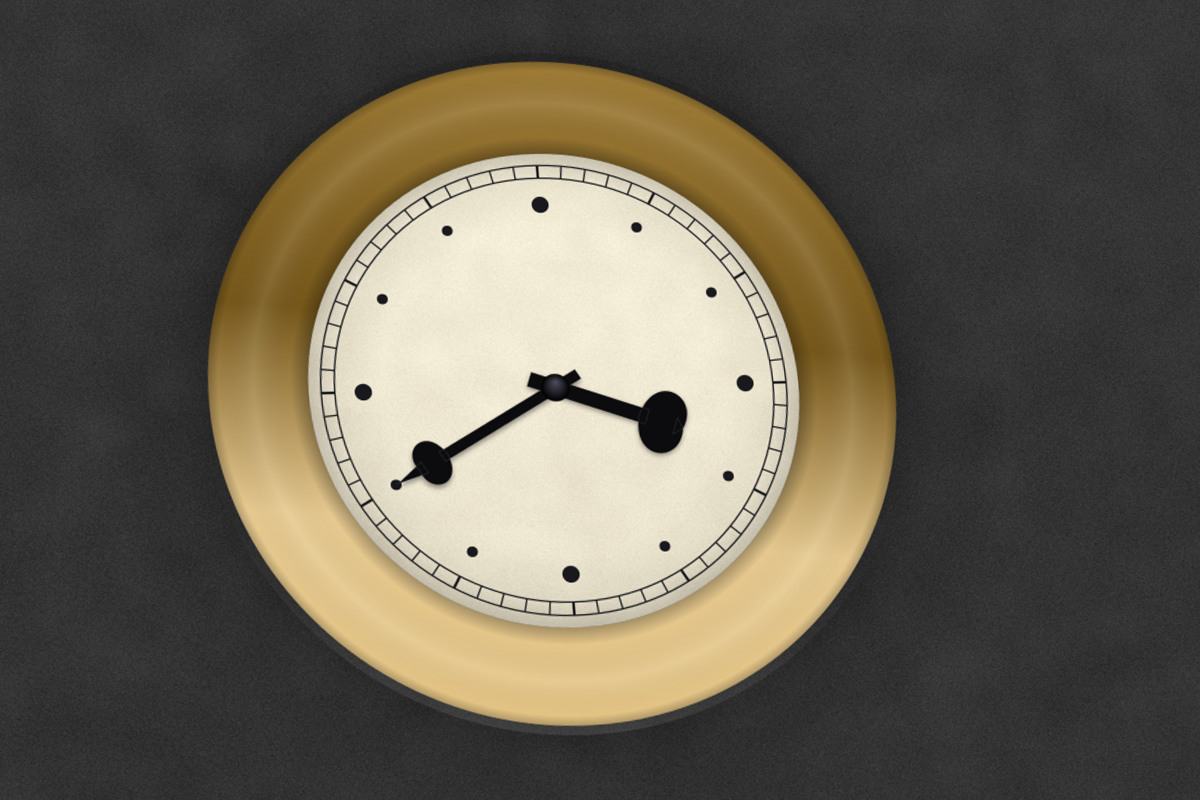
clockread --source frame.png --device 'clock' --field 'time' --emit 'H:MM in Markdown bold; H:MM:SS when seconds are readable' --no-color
**3:40**
